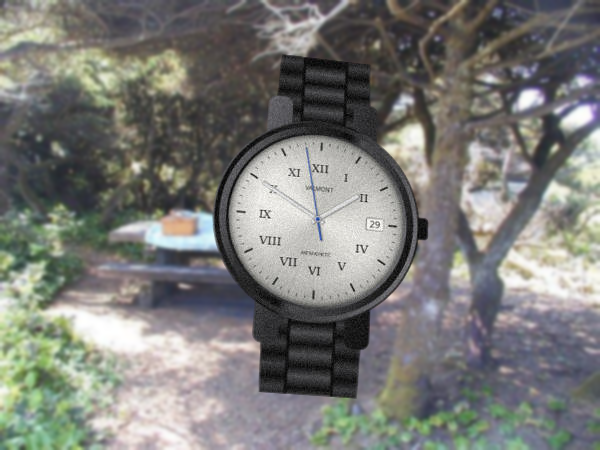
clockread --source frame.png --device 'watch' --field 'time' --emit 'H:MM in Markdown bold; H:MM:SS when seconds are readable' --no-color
**1:49:58**
